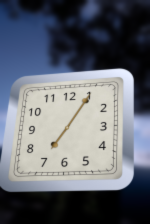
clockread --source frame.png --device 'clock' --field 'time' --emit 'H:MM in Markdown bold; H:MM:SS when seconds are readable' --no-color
**7:05**
